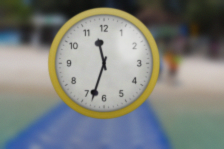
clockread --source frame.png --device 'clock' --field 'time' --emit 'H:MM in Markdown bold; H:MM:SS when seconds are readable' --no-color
**11:33**
